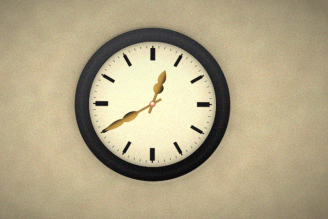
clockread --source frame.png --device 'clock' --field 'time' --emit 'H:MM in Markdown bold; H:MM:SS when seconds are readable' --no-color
**12:40**
